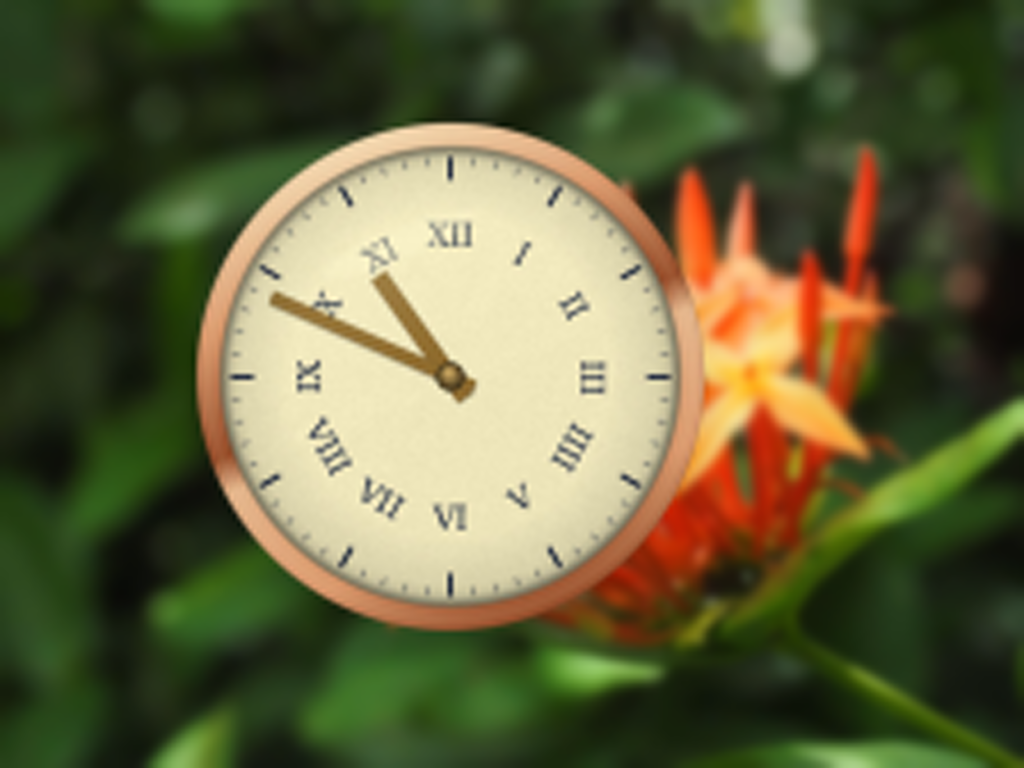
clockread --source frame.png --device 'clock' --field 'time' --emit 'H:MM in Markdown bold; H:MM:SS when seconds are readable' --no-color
**10:49**
